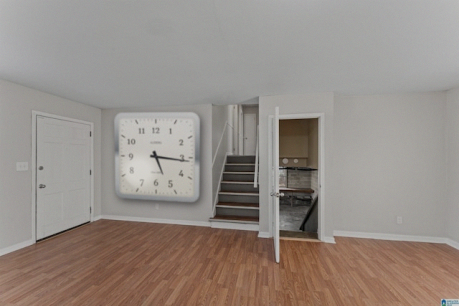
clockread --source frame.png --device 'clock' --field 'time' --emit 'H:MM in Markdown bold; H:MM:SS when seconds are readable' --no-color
**5:16**
